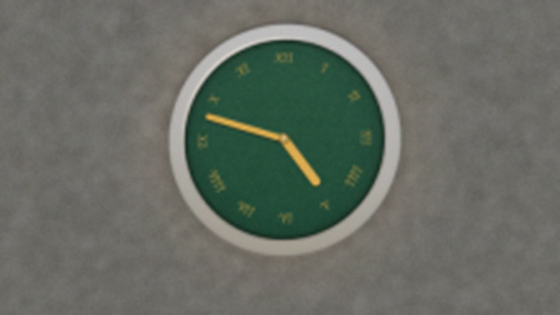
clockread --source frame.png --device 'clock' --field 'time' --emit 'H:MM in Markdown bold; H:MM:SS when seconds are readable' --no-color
**4:48**
